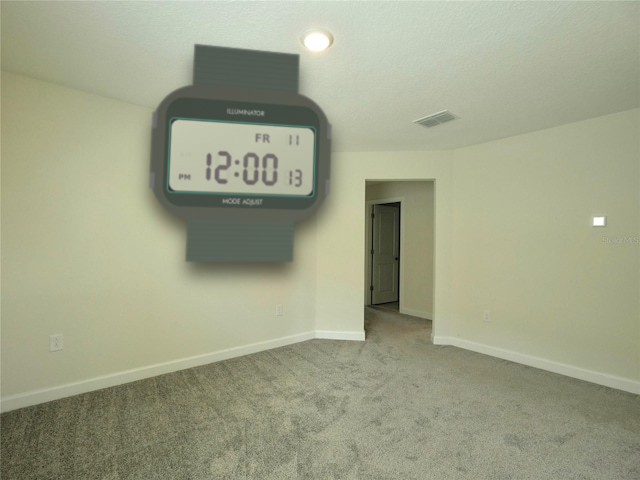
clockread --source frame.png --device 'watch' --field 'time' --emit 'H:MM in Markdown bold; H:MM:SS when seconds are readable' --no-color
**12:00:13**
